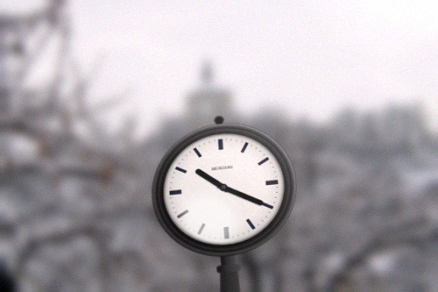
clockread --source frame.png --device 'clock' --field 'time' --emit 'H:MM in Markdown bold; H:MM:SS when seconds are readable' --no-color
**10:20**
